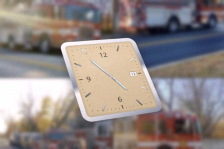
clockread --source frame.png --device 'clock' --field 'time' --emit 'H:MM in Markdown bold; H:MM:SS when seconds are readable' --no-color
**4:54**
